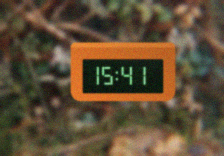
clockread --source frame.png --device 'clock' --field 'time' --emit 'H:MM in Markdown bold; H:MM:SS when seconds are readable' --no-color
**15:41**
